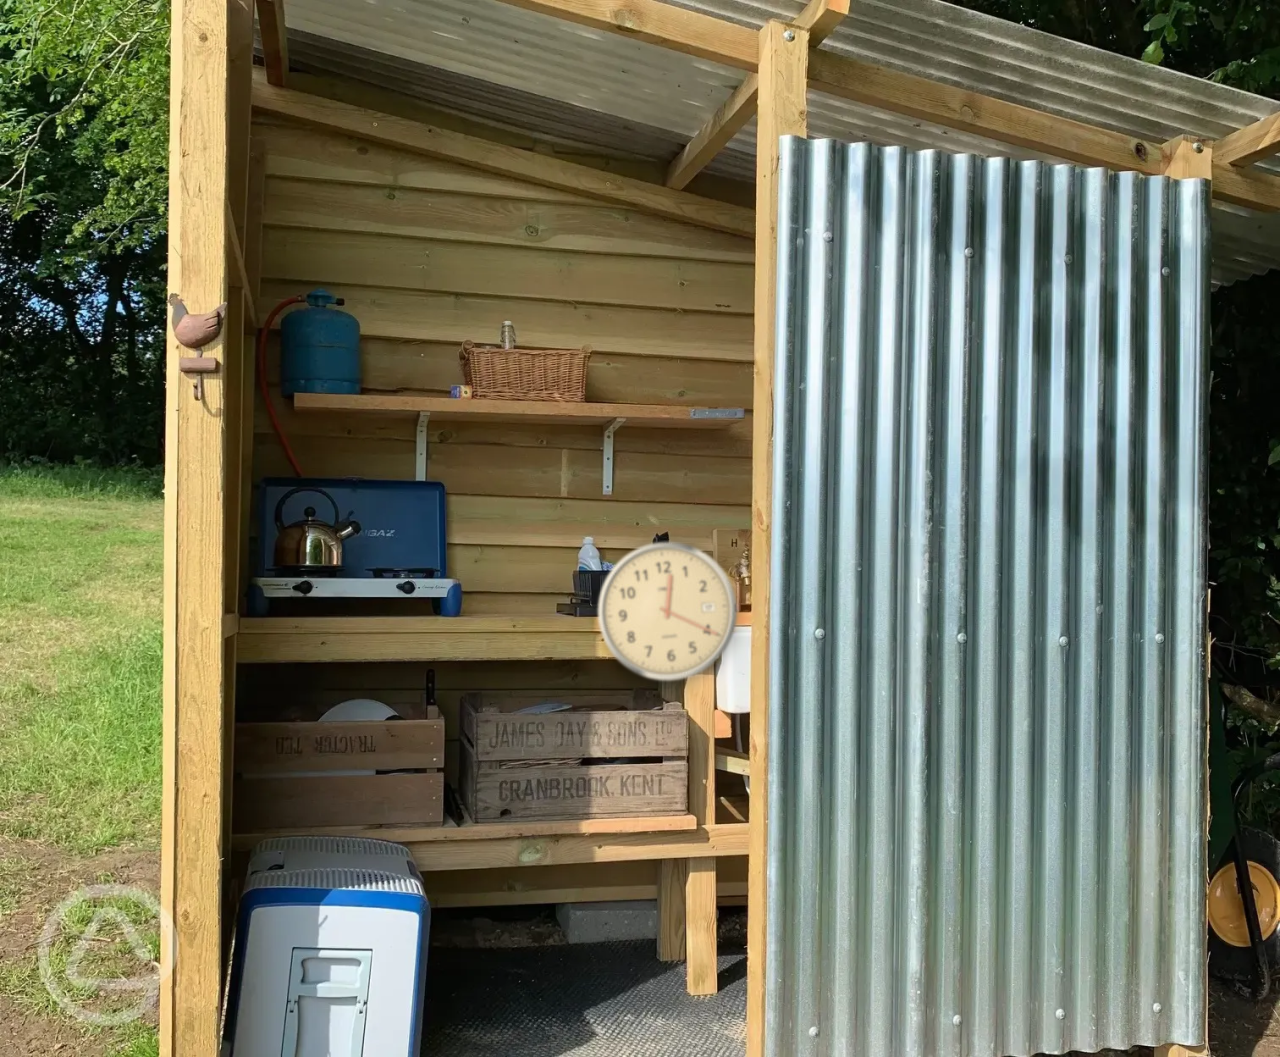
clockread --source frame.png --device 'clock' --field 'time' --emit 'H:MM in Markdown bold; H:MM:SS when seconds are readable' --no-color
**12:20**
